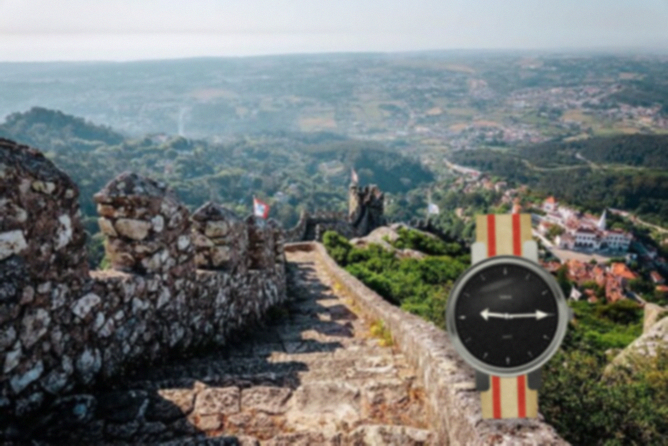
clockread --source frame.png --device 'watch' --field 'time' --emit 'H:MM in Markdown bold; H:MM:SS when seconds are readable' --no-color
**9:15**
